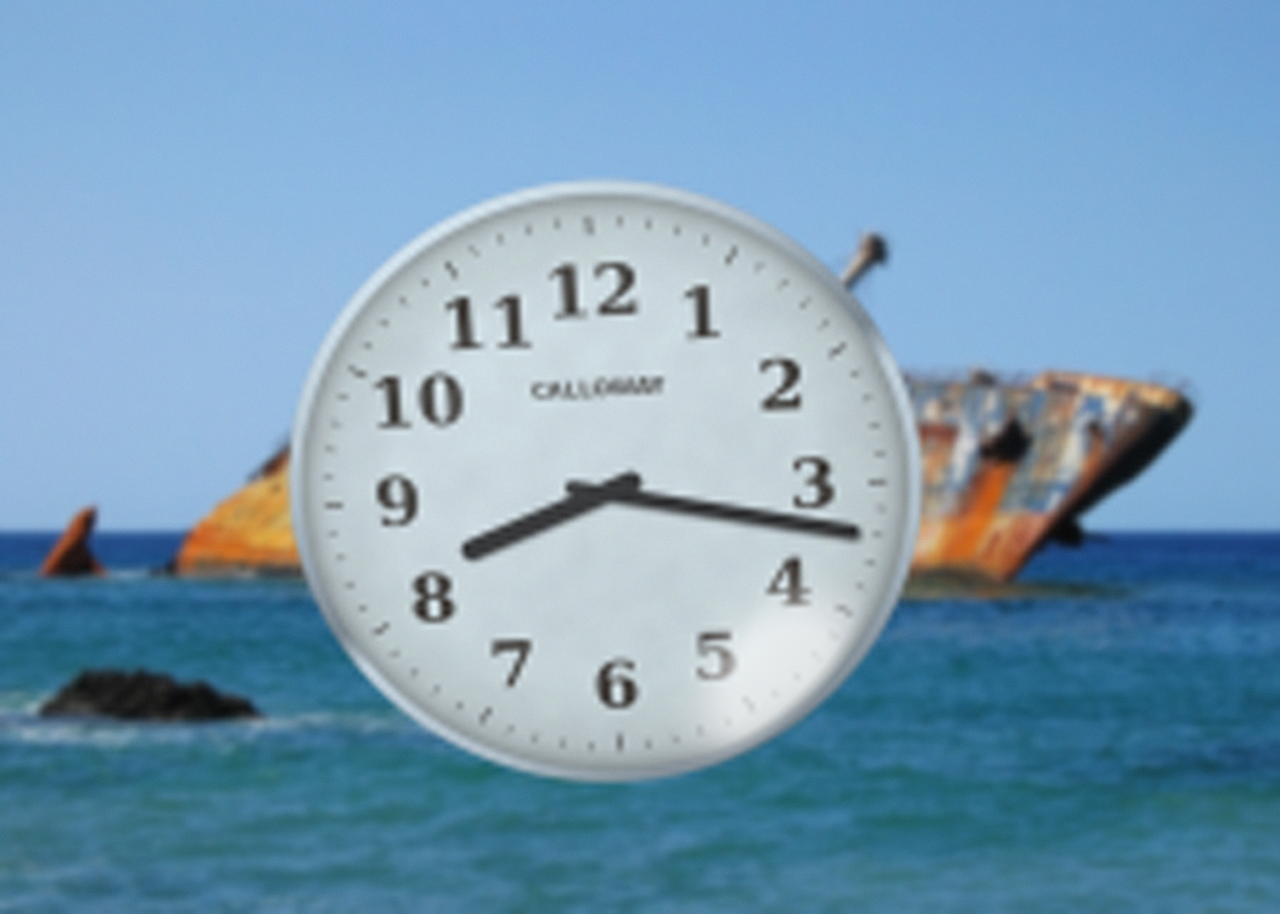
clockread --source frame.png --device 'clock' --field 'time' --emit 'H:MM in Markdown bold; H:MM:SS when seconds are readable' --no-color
**8:17**
